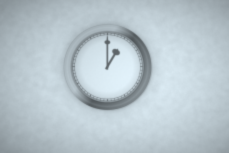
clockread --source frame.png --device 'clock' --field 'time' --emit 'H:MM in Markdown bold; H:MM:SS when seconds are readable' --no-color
**1:00**
